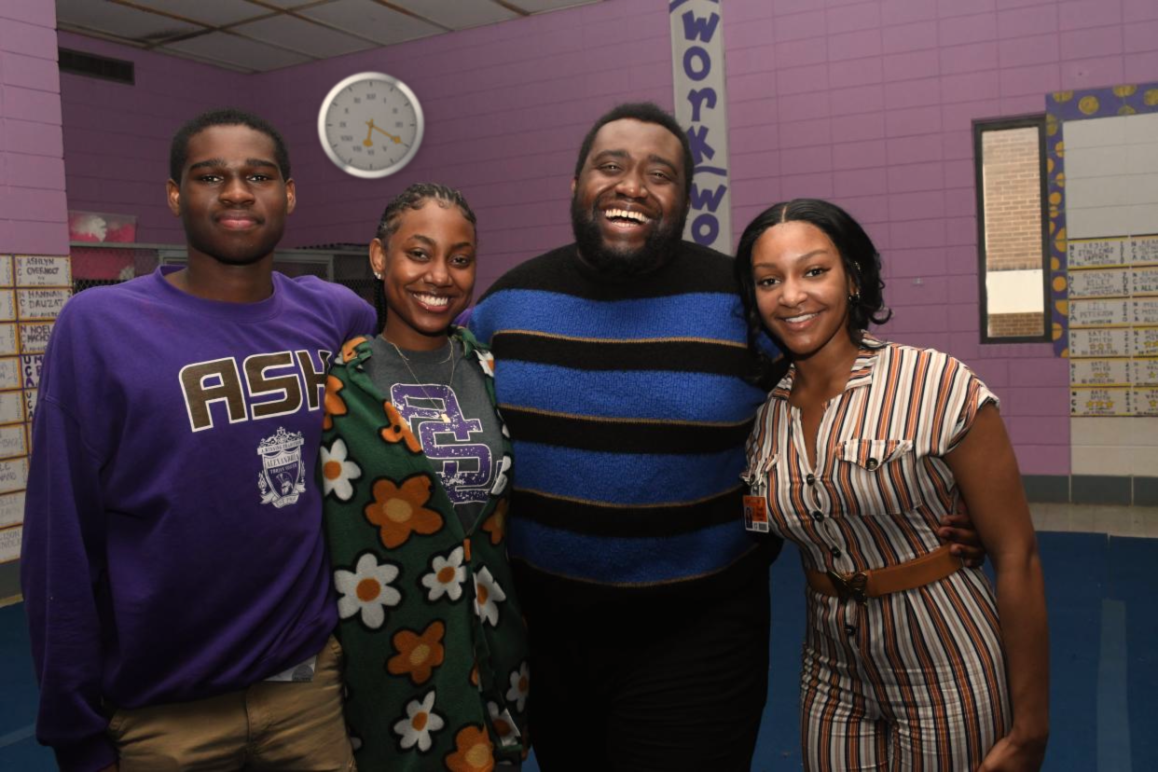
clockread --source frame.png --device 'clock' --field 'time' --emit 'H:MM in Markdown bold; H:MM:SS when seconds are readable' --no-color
**6:20**
